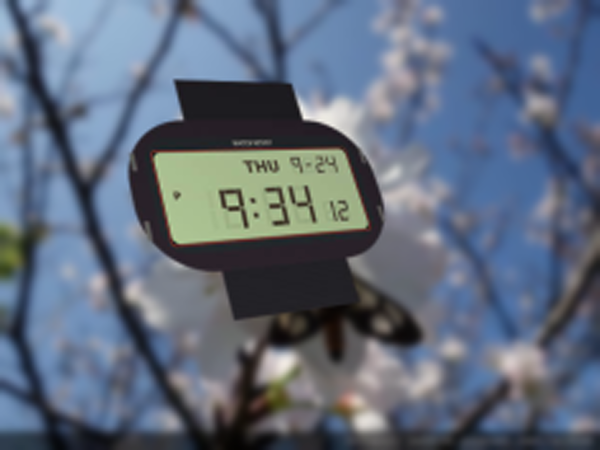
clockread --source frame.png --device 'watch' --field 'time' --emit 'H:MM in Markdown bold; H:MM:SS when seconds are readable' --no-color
**9:34:12**
